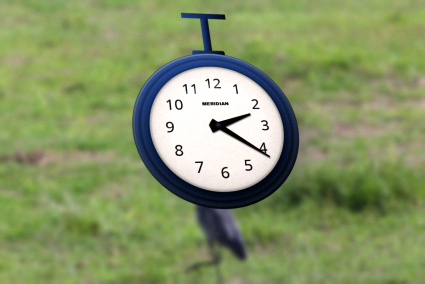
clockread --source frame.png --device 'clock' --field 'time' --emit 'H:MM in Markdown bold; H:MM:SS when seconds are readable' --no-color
**2:21**
